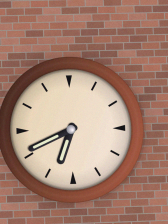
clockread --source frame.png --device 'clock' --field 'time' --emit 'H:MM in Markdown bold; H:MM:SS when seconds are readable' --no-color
**6:41**
